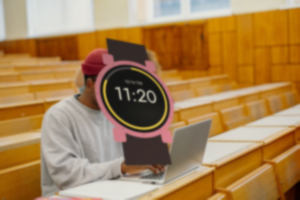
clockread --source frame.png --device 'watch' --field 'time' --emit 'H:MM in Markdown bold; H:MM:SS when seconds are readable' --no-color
**11:20**
